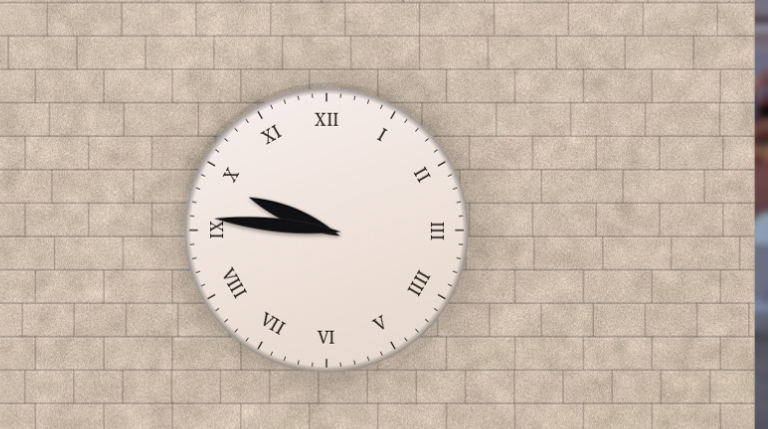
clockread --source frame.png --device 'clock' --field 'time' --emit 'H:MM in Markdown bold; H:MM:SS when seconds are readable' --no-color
**9:46**
